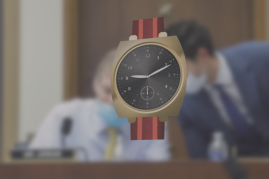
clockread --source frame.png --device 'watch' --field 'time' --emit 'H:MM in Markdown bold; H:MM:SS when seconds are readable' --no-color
**9:11**
